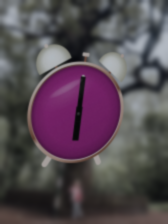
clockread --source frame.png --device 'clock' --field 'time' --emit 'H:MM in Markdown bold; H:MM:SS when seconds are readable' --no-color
**6:00**
